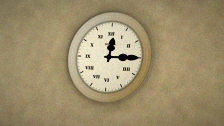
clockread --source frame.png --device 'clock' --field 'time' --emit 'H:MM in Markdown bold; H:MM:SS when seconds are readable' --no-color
**12:15**
